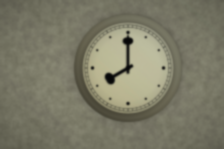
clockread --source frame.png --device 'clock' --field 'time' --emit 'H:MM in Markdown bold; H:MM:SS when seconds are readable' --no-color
**8:00**
